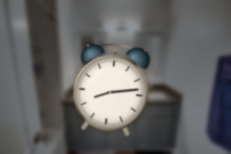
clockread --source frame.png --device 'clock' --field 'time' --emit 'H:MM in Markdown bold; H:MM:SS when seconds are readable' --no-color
**8:13**
